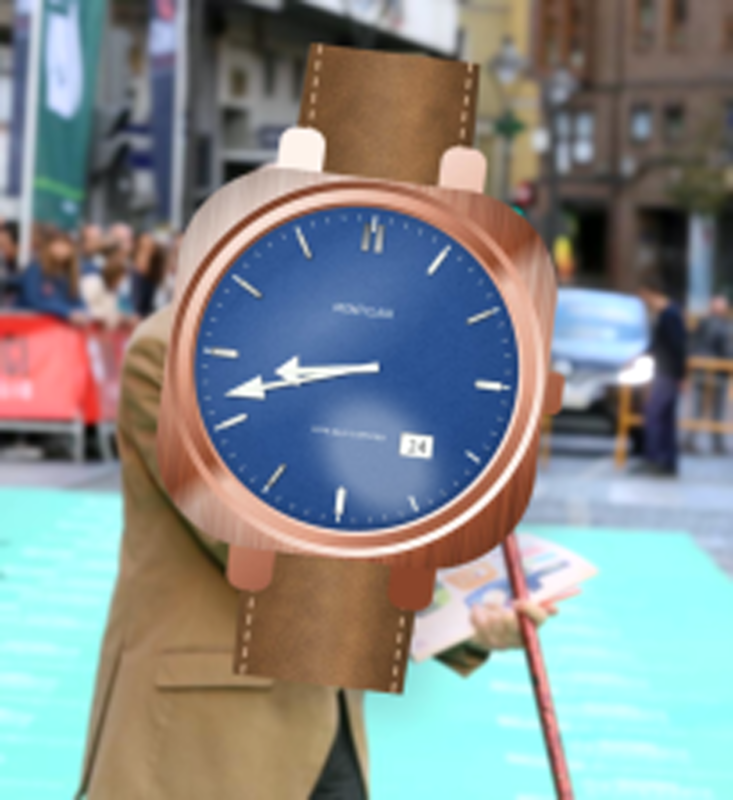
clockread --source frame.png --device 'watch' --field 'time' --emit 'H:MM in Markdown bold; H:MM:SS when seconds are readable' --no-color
**8:42**
